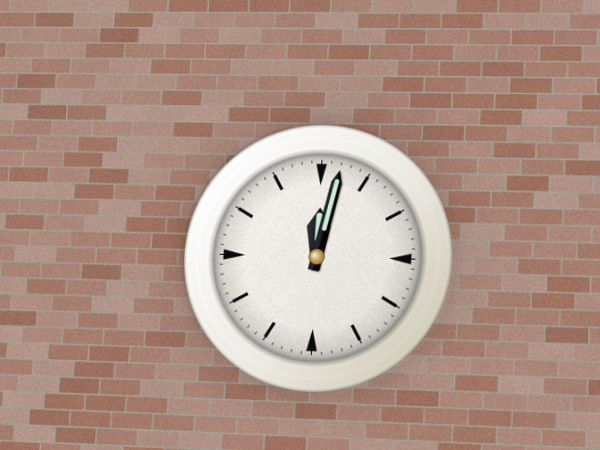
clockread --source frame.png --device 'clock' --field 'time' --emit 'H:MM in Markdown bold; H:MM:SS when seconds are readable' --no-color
**12:02**
